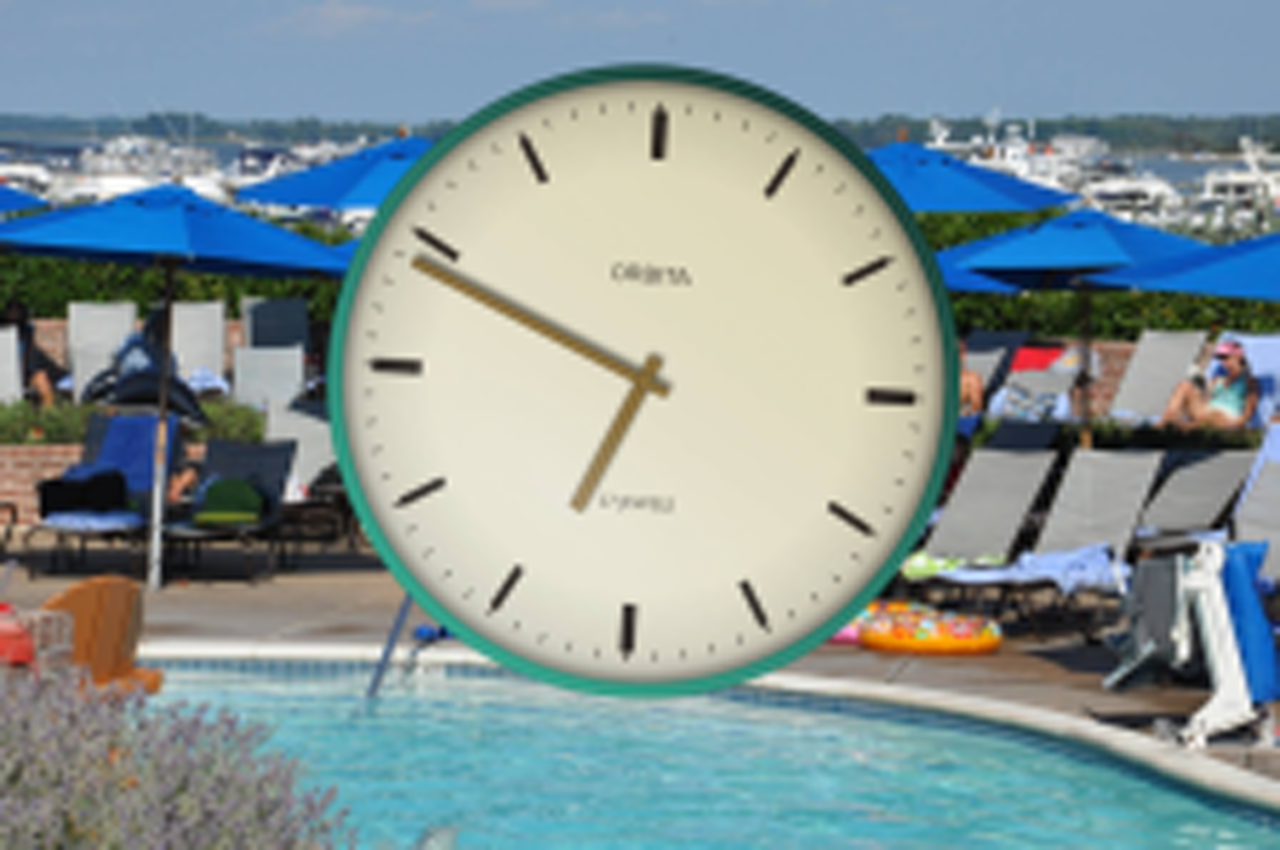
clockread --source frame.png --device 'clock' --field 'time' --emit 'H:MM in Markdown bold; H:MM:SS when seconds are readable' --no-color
**6:49**
